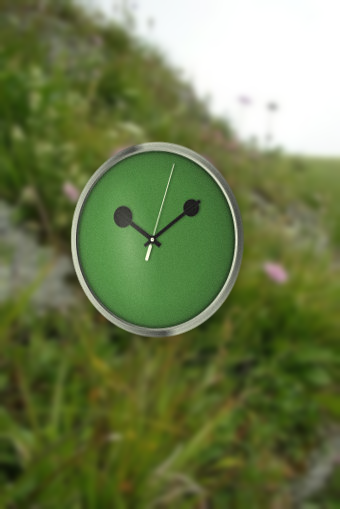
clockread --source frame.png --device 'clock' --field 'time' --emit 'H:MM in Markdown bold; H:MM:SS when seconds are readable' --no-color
**10:09:03**
